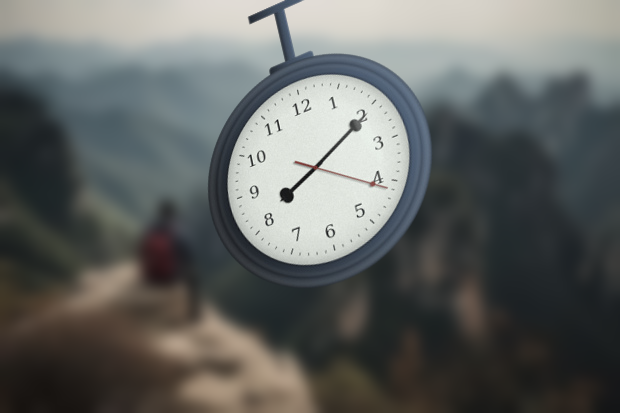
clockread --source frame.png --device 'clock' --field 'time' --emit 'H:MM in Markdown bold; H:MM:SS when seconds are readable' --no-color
**8:10:21**
